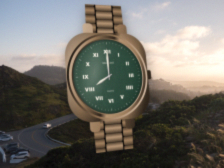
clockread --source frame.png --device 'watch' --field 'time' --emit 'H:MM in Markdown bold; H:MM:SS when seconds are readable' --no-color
**8:00**
